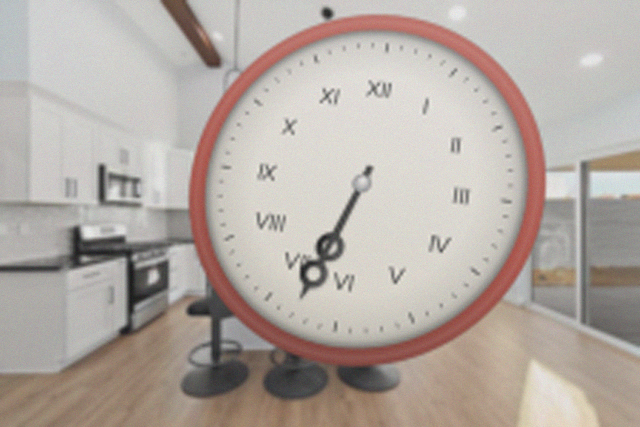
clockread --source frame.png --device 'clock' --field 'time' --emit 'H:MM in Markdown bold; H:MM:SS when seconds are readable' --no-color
**6:33**
